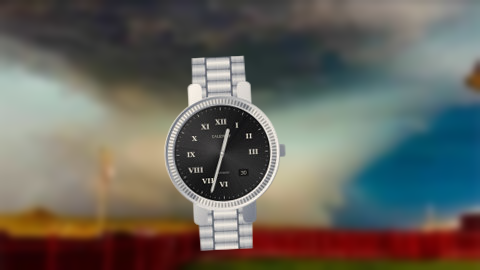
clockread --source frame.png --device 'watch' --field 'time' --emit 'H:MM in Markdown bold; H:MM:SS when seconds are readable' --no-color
**12:33**
